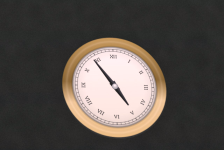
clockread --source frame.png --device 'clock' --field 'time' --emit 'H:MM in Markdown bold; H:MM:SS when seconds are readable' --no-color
**4:54**
